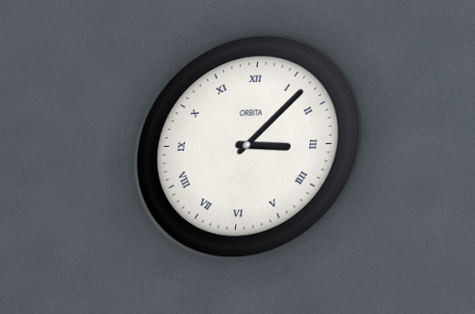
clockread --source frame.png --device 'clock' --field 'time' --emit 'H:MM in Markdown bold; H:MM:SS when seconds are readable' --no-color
**3:07**
